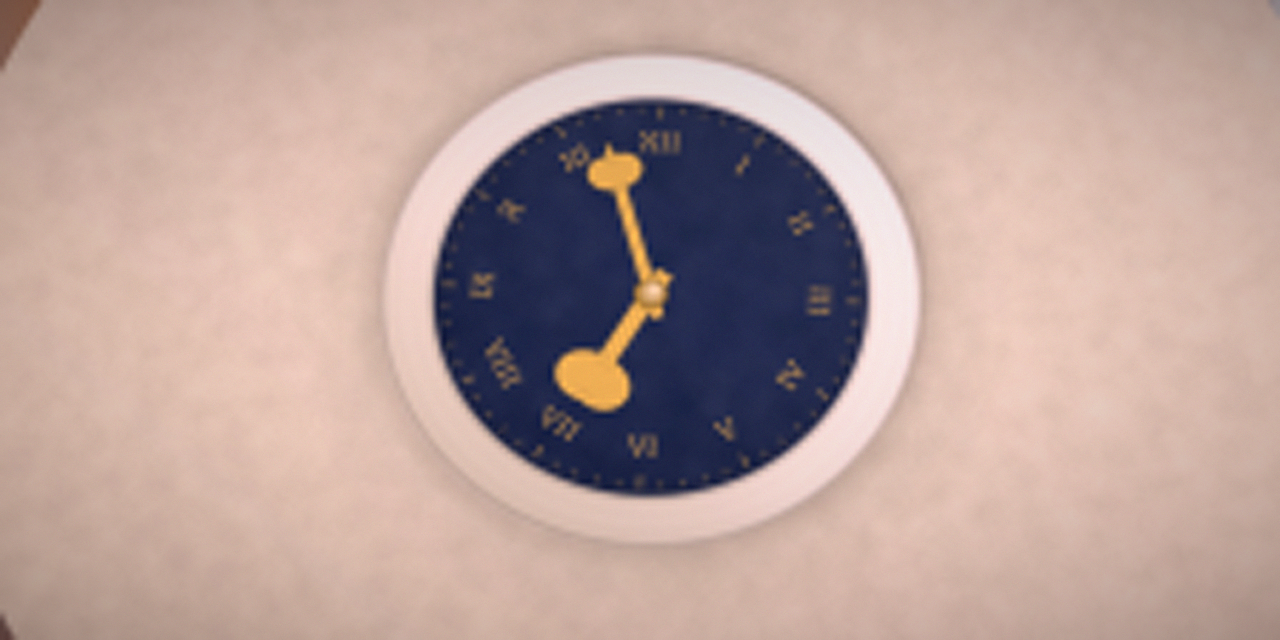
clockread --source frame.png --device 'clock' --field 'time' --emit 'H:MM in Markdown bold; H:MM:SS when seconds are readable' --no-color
**6:57**
